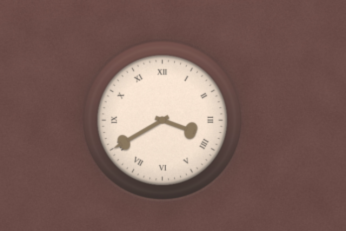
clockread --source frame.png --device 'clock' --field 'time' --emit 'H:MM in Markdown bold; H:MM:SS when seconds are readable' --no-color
**3:40**
